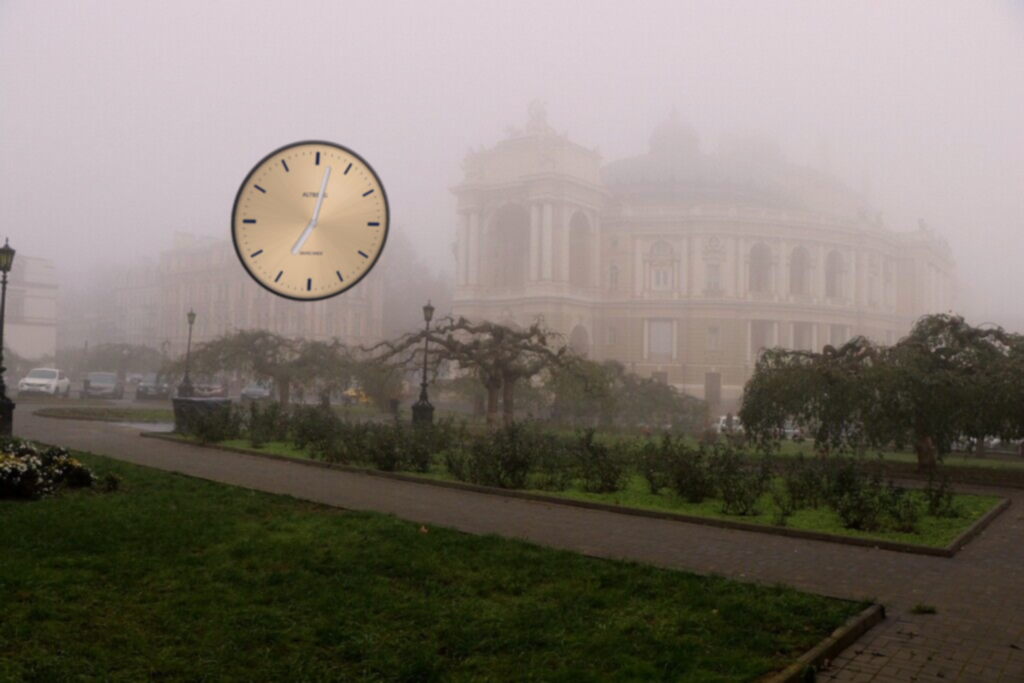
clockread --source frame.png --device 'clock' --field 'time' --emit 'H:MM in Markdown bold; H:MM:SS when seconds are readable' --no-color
**7:02**
